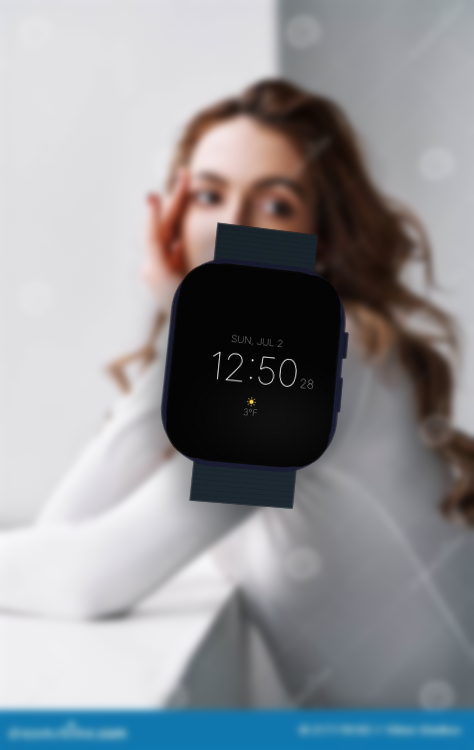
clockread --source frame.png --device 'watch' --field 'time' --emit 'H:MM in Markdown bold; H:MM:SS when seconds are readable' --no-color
**12:50:28**
